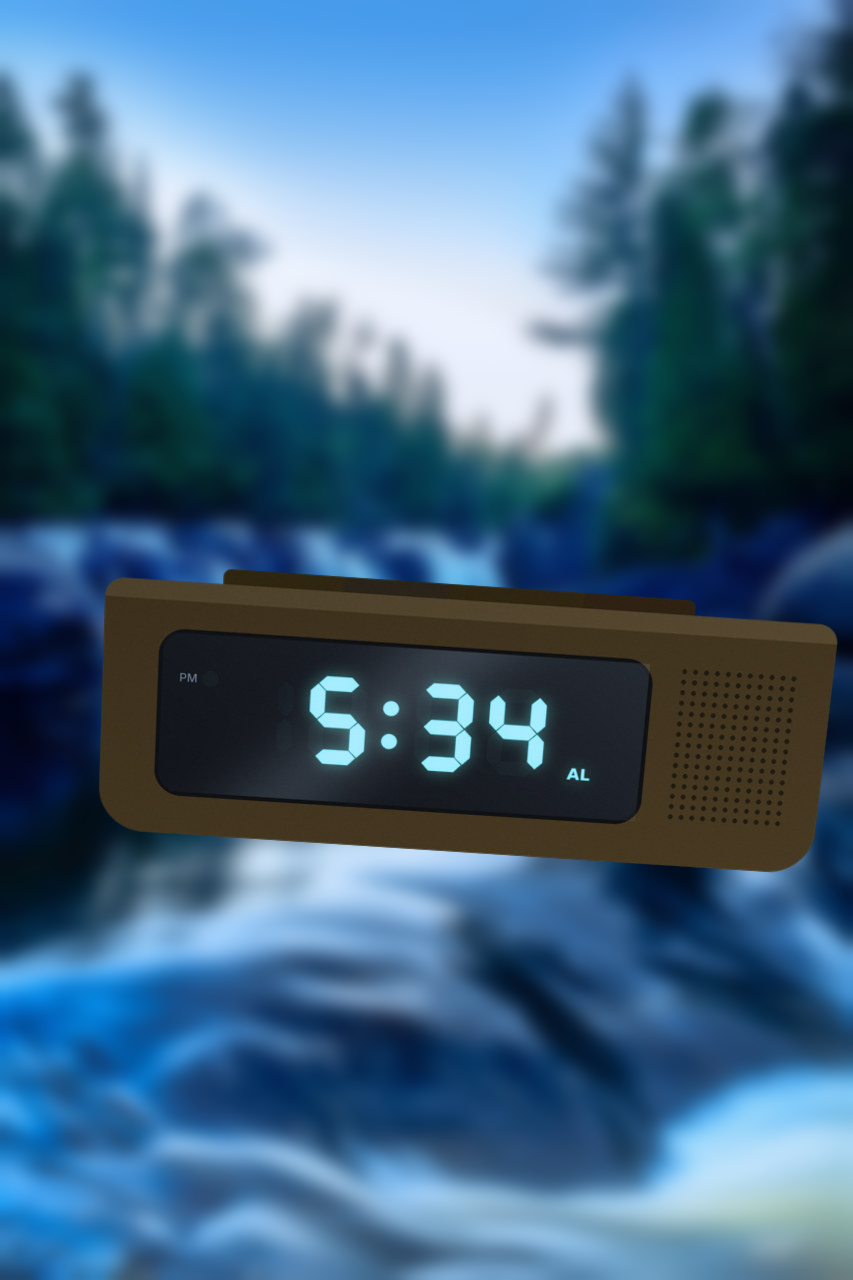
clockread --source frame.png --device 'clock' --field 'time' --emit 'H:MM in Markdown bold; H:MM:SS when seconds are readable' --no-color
**5:34**
